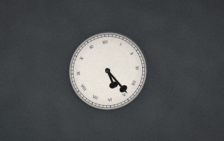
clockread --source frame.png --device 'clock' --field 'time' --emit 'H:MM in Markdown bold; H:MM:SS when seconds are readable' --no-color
**5:24**
